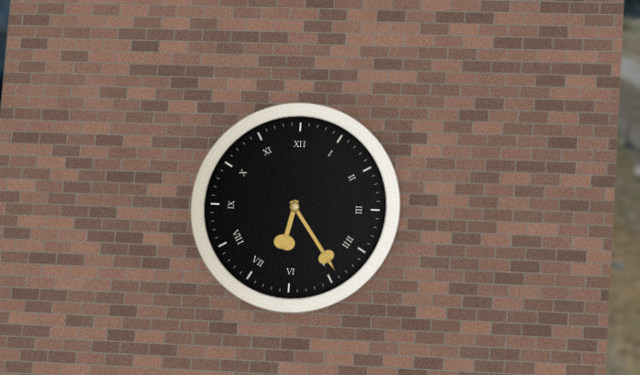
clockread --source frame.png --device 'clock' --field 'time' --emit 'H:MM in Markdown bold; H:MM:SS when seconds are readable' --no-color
**6:24**
